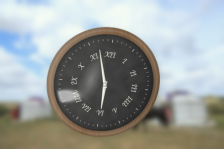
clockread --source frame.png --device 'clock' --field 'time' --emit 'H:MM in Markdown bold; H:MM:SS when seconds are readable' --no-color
**5:57**
